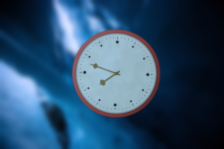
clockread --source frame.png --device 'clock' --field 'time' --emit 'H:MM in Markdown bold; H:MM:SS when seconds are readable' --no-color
**7:48**
